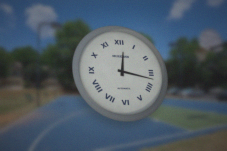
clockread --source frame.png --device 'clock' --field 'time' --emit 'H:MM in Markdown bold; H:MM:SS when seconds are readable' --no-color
**12:17**
